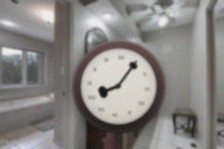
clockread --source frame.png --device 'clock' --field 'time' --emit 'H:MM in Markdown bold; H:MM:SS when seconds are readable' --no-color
**8:05**
